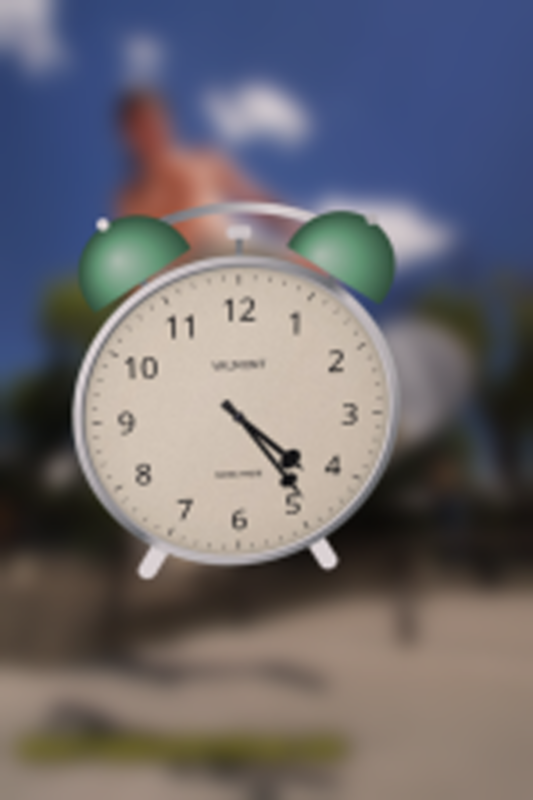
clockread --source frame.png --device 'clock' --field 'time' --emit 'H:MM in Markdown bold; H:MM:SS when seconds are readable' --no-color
**4:24**
